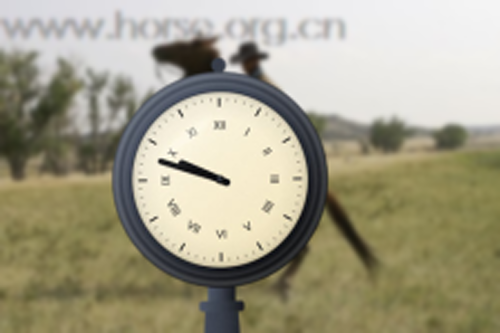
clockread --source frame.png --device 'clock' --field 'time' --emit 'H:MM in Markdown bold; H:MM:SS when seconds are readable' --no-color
**9:48**
